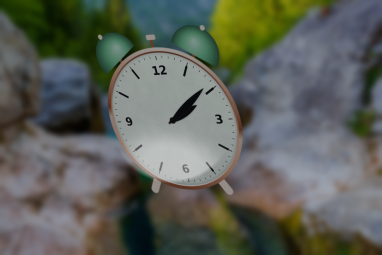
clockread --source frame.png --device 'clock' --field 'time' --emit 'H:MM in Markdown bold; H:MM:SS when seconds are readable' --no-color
**2:09**
